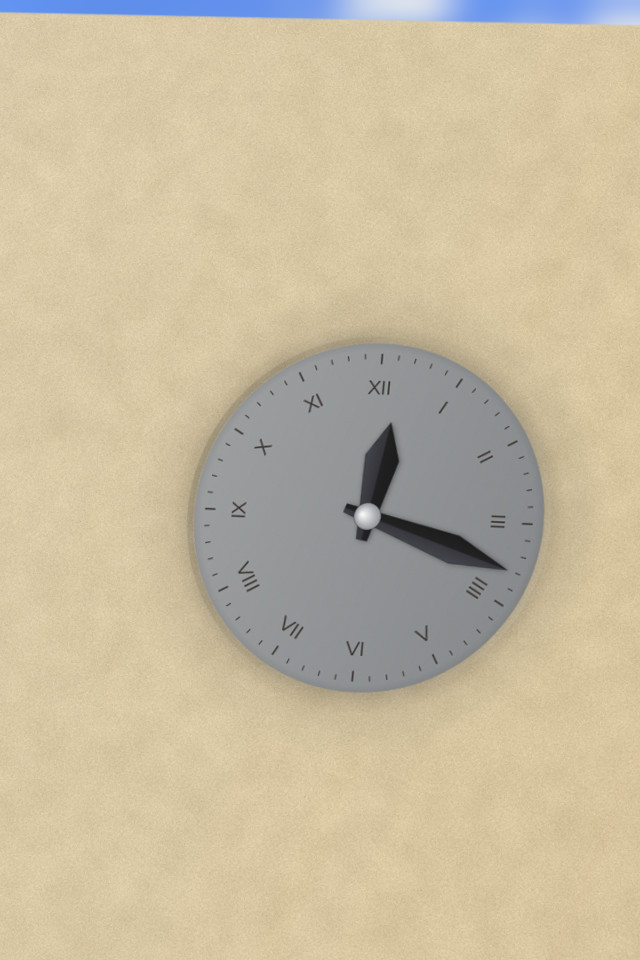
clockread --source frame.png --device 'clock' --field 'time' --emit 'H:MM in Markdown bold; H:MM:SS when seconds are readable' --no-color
**12:18**
